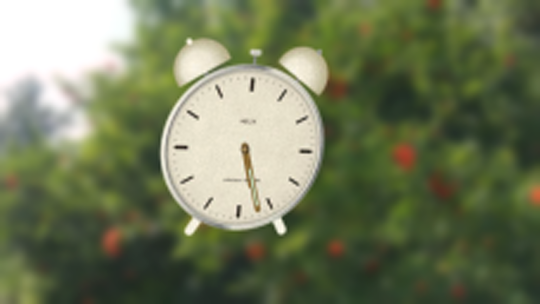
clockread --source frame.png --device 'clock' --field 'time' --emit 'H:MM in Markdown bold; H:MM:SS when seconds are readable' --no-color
**5:27**
